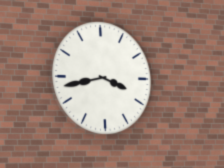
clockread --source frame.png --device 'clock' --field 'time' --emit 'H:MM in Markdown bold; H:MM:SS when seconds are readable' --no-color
**3:43**
